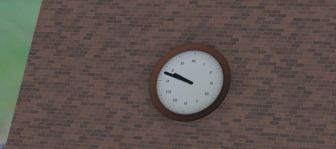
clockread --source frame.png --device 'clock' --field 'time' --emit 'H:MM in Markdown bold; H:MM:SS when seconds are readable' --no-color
**9:48**
